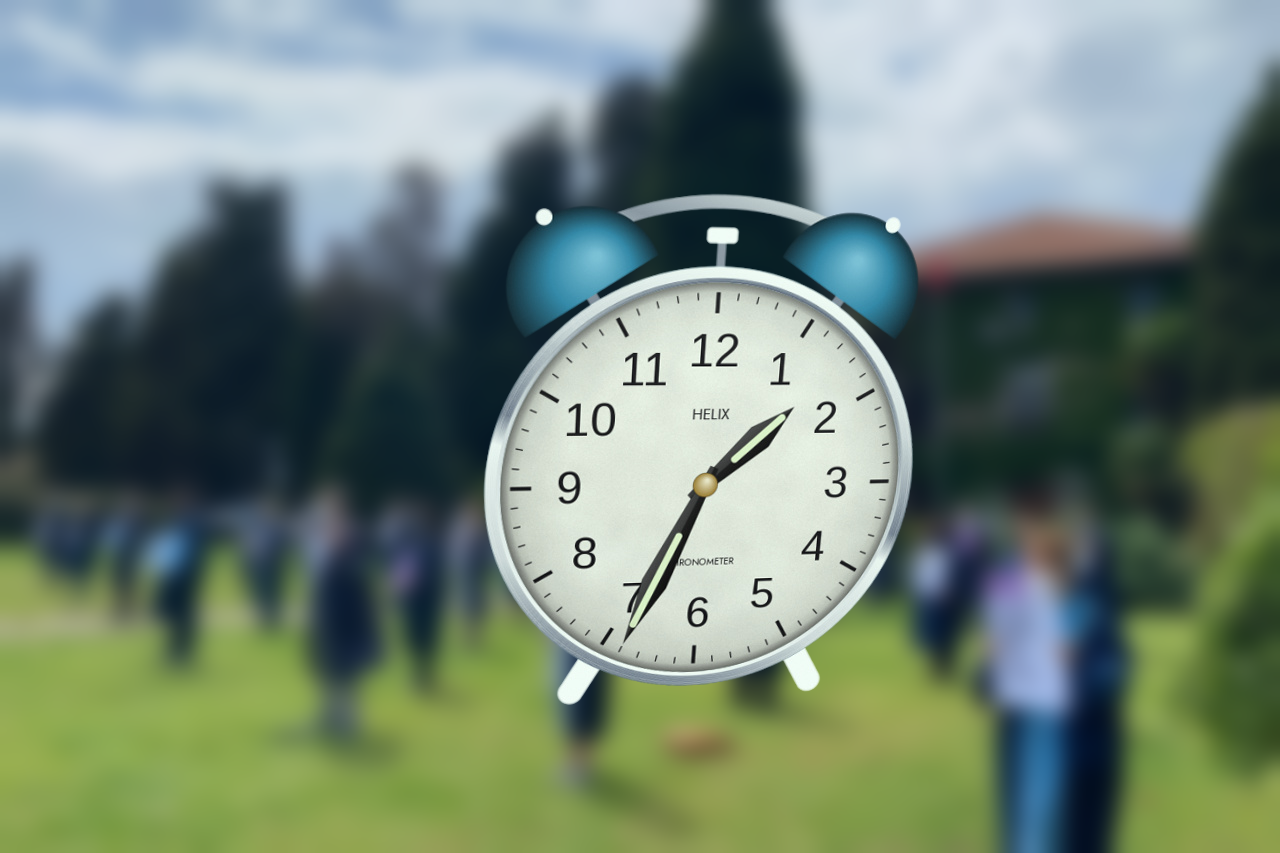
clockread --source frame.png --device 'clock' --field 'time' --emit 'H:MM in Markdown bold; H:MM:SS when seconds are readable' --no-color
**1:34**
